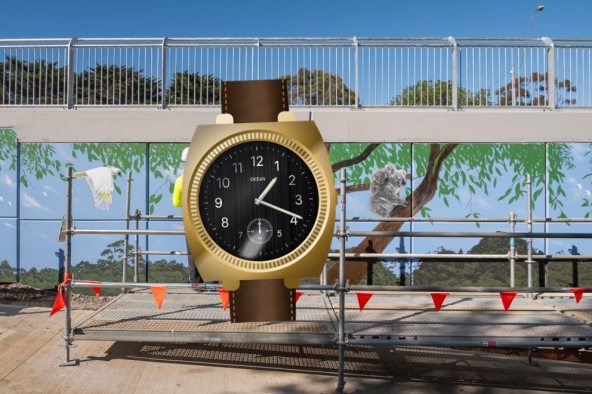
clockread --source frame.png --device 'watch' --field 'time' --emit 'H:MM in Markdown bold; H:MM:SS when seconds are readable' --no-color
**1:19**
